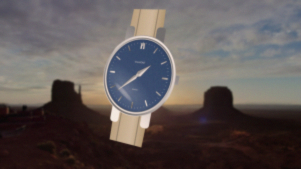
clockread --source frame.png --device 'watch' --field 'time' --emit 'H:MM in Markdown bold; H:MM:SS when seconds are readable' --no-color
**1:38**
